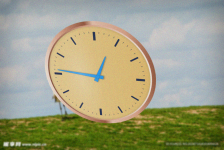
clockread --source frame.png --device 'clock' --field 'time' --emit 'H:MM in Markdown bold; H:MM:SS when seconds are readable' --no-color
**12:46**
